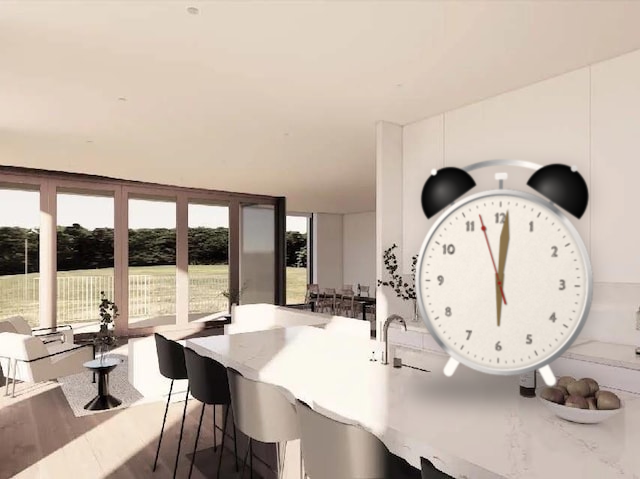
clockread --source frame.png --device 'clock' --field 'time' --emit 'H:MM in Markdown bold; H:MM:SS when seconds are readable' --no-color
**6:00:57**
